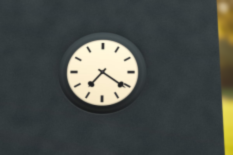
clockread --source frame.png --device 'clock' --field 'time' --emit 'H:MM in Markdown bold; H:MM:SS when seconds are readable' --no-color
**7:21**
